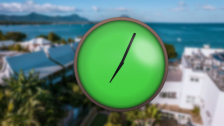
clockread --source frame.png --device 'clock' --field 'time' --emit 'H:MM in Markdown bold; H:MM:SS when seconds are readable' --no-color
**7:04**
